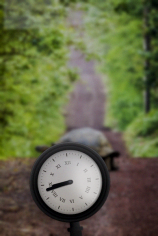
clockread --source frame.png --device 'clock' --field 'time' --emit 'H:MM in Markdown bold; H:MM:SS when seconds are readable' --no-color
**8:43**
